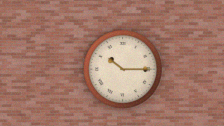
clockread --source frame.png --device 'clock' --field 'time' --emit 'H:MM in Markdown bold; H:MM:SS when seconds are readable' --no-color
**10:15**
